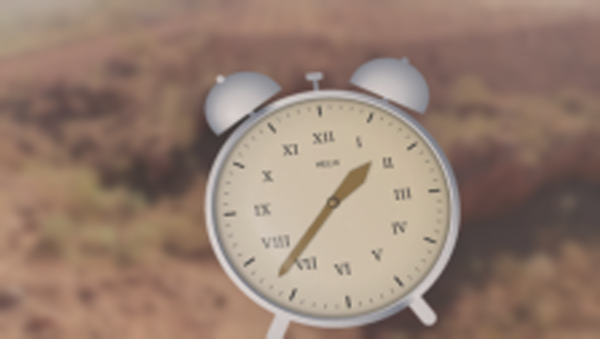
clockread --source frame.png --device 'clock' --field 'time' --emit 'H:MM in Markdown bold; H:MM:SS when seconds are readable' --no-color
**1:37**
